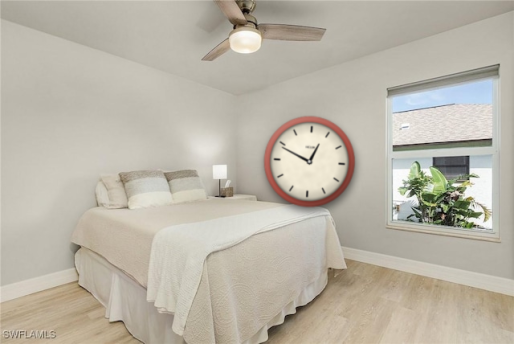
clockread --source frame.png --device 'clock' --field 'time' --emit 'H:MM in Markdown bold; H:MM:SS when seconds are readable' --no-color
**12:49**
